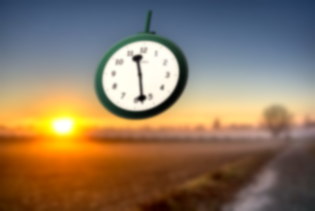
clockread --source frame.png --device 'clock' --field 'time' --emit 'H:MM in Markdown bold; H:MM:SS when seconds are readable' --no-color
**11:28**
